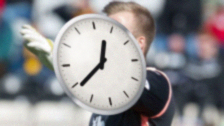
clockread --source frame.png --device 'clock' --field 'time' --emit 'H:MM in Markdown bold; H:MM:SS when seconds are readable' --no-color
**12:39**
